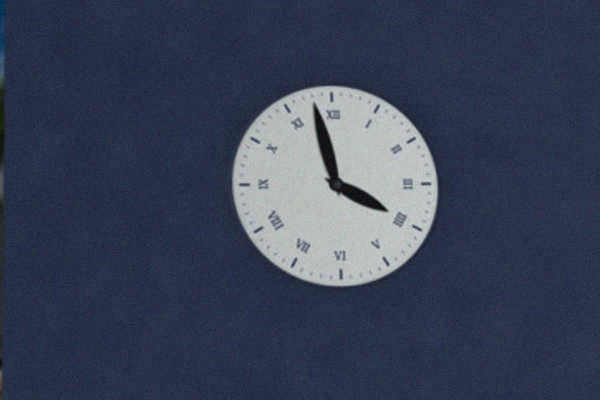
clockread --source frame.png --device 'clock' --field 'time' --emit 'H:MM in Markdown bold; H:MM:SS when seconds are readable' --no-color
**3:58**
